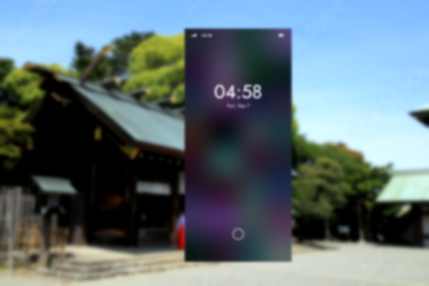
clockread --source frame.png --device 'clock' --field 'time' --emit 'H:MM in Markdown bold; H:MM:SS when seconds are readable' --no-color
**4:58**
